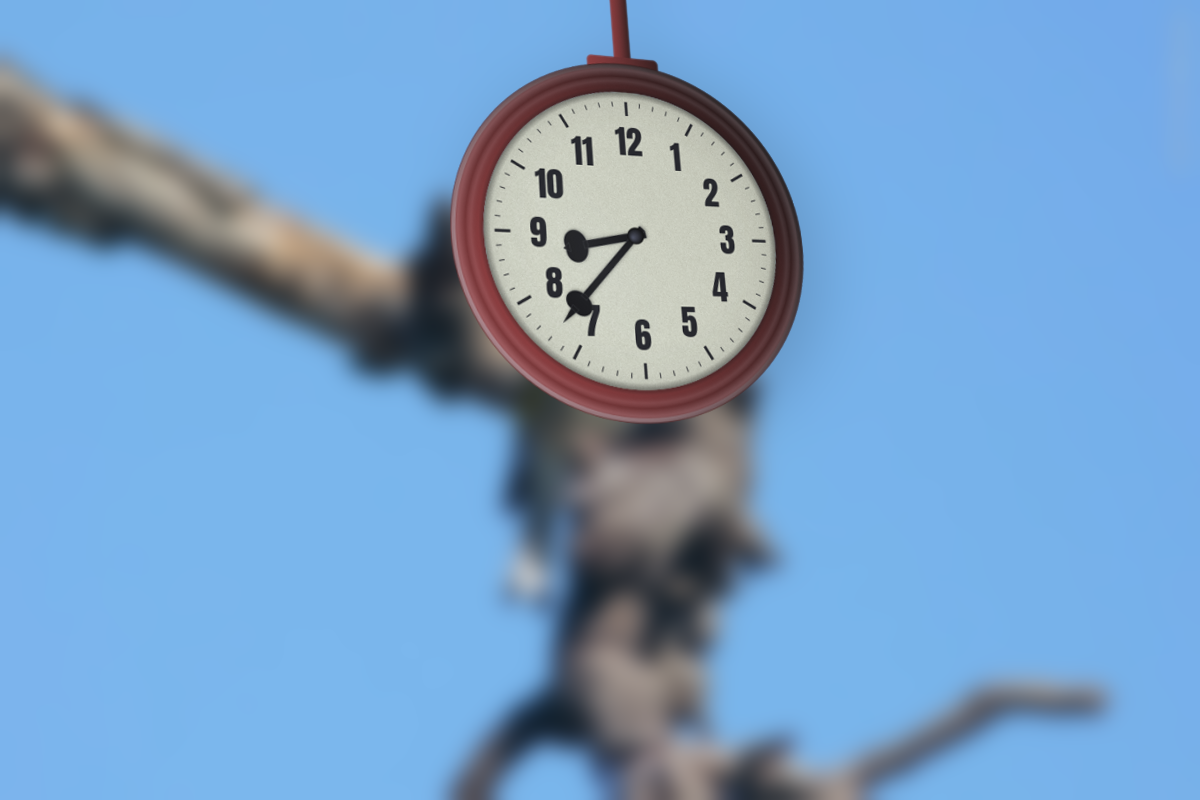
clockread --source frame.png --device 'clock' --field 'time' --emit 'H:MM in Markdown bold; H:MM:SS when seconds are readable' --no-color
**8:37**
